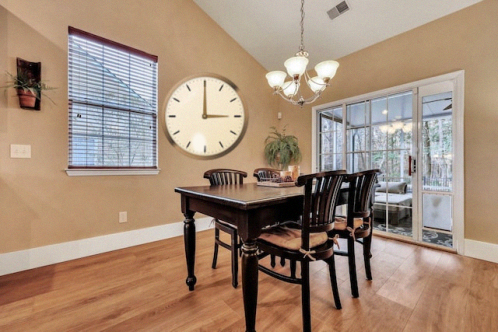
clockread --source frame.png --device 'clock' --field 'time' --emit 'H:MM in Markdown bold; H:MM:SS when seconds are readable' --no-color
**3:00**
